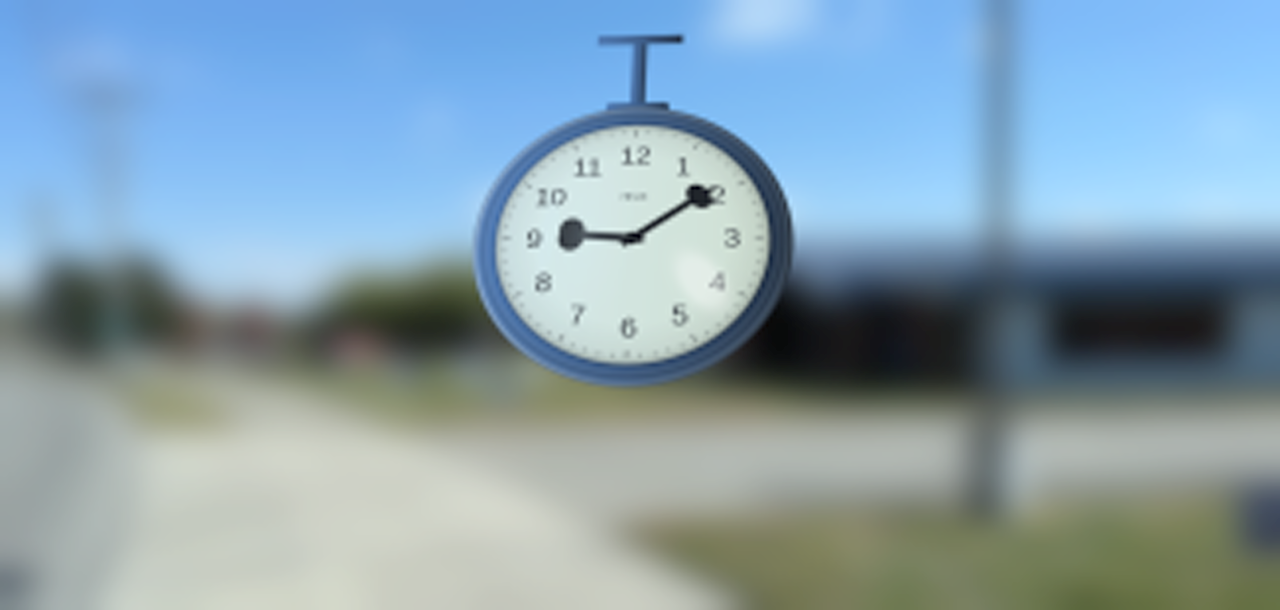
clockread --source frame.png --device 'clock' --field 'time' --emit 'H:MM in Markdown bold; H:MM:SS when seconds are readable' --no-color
**9:09**
